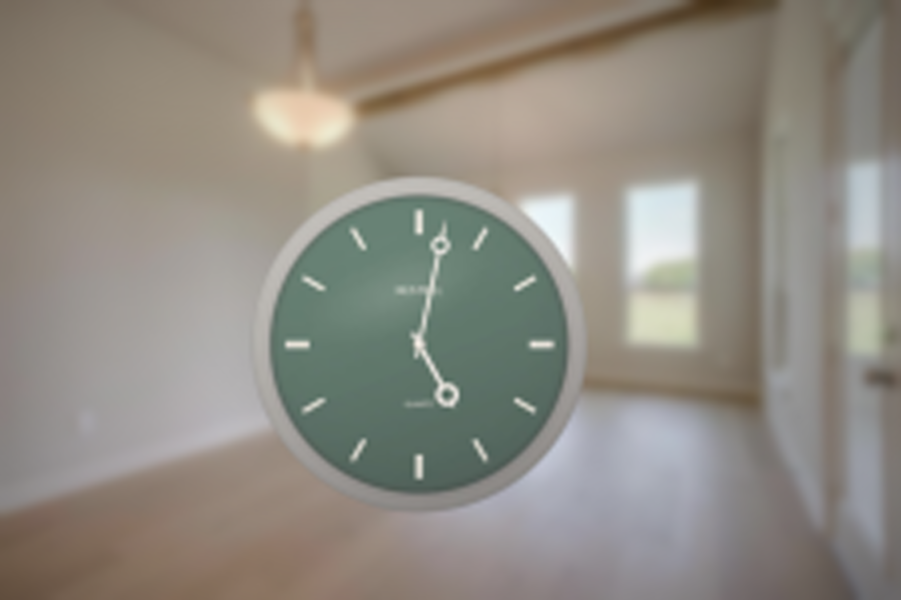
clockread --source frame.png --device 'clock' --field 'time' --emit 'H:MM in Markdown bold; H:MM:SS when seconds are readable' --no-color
**5:02**
